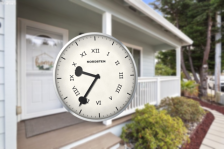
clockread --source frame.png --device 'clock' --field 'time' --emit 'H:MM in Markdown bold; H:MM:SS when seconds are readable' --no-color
**9:36**
